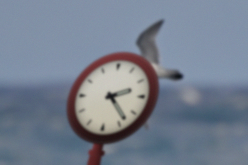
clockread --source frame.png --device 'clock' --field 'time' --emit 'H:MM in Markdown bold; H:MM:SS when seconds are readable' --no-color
**2:23**
